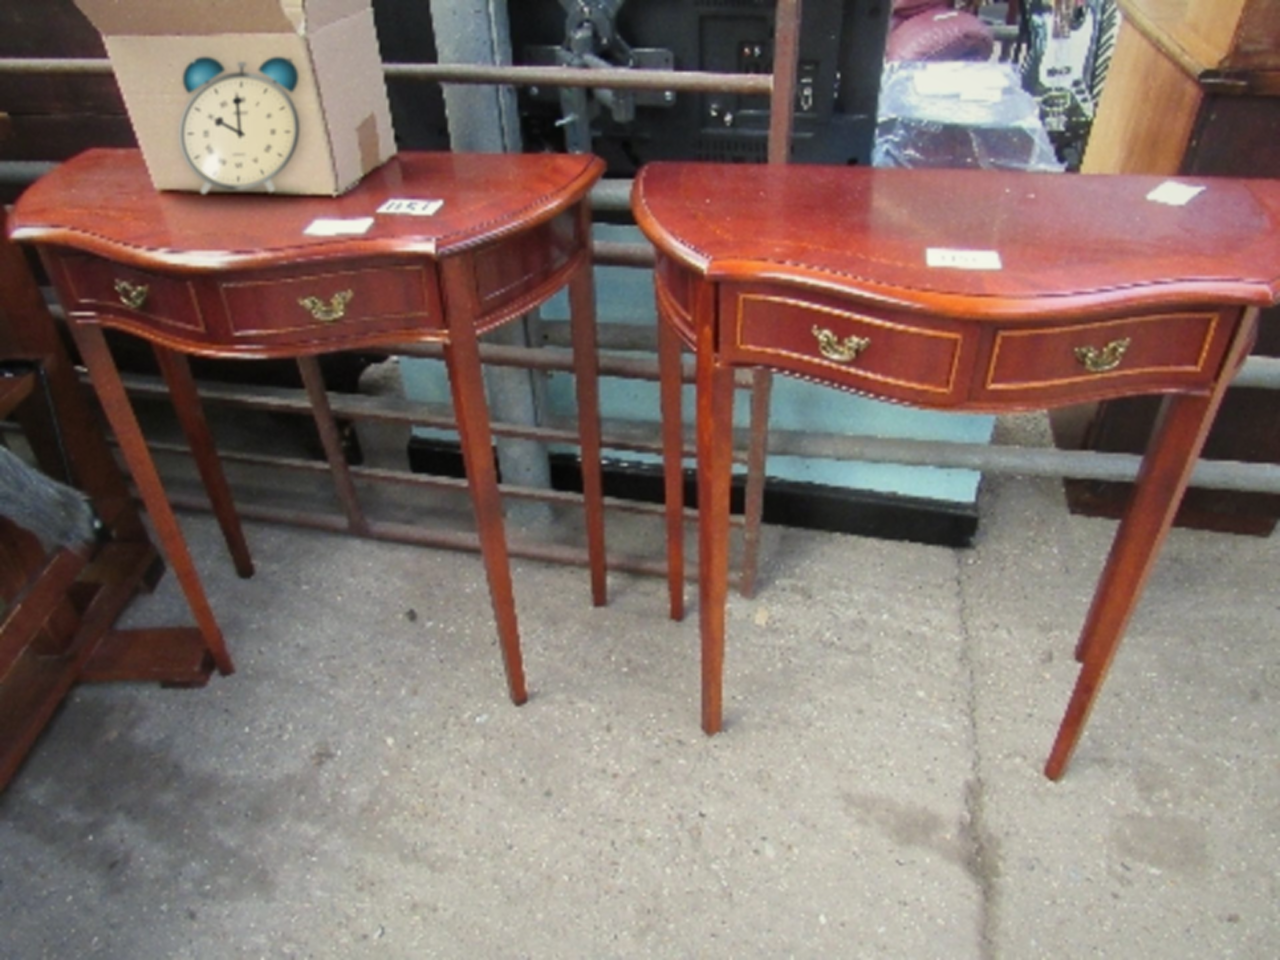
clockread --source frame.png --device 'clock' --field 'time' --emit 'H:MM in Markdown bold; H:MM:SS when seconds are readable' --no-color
**9:59**
